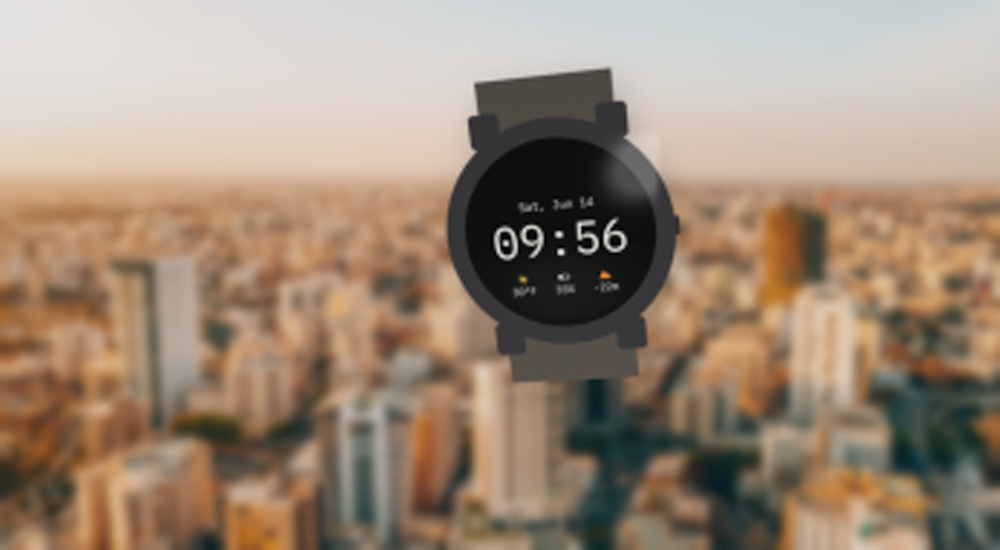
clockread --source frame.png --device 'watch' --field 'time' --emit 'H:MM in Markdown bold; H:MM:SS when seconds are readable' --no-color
**9:56**
